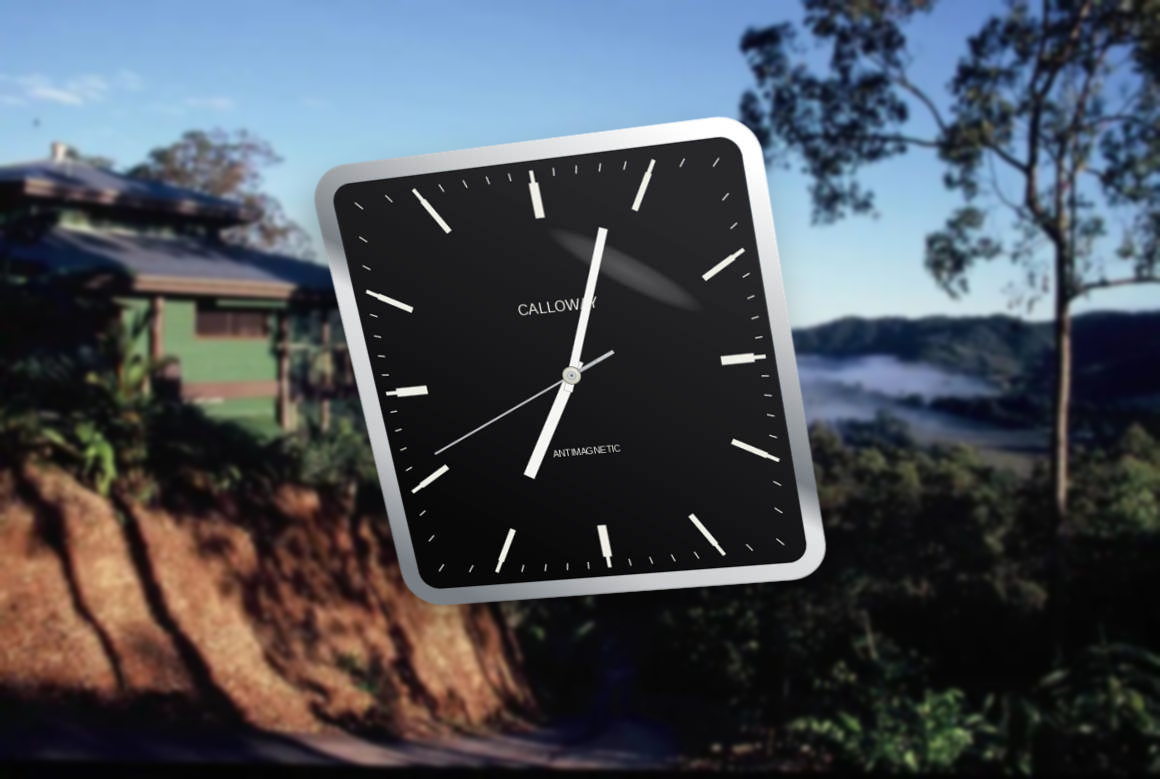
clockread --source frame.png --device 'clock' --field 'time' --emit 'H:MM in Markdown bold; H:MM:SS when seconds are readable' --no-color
**7:03:41**
